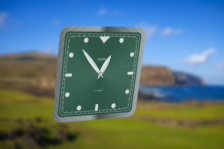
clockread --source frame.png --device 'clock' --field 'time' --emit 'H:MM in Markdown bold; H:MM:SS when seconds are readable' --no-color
**12:53**
